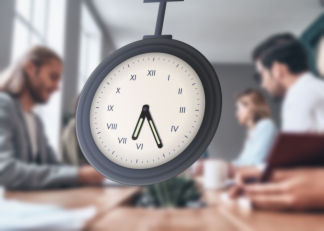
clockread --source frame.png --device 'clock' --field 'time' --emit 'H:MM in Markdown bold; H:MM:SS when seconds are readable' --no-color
**6:25**
